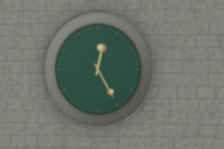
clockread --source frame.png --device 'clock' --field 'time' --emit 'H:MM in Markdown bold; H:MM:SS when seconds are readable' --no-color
**12:25**
